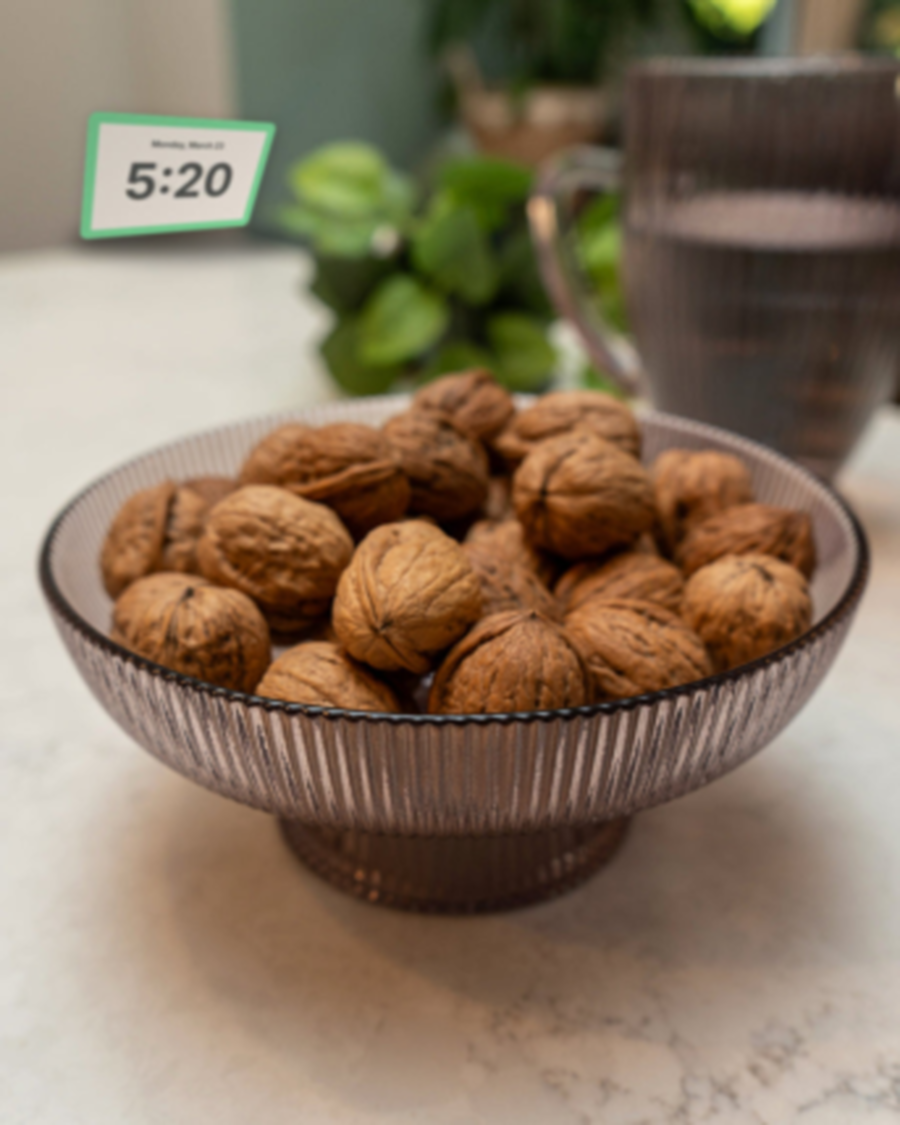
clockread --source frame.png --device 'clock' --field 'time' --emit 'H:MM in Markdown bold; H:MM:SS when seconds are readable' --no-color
**5:20**
